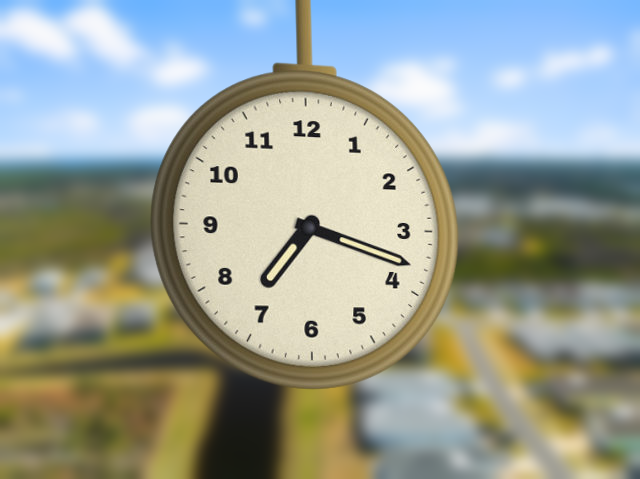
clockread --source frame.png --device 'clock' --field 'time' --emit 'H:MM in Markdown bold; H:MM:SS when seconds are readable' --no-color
**7:18**
